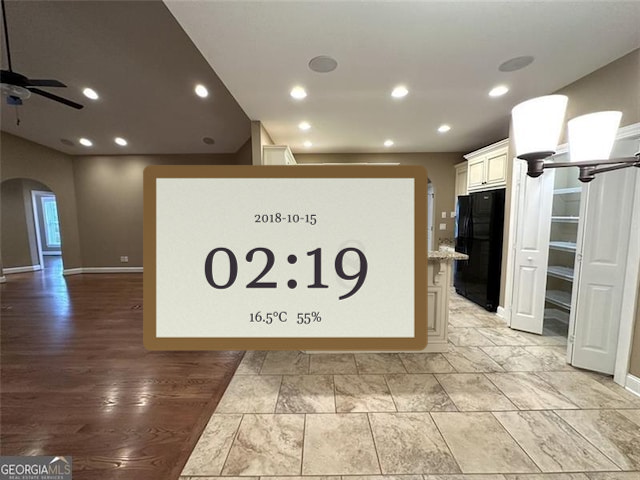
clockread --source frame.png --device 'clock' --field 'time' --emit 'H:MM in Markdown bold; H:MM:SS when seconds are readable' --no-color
**2:19**
